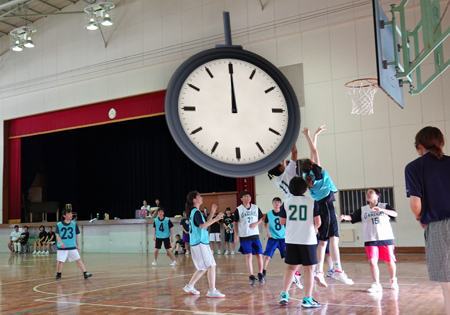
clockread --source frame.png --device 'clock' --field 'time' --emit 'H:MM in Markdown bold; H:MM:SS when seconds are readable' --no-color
**12:00**
